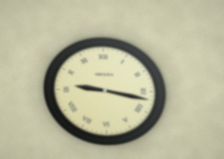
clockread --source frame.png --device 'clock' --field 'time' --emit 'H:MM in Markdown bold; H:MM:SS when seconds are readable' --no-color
**9:17**
